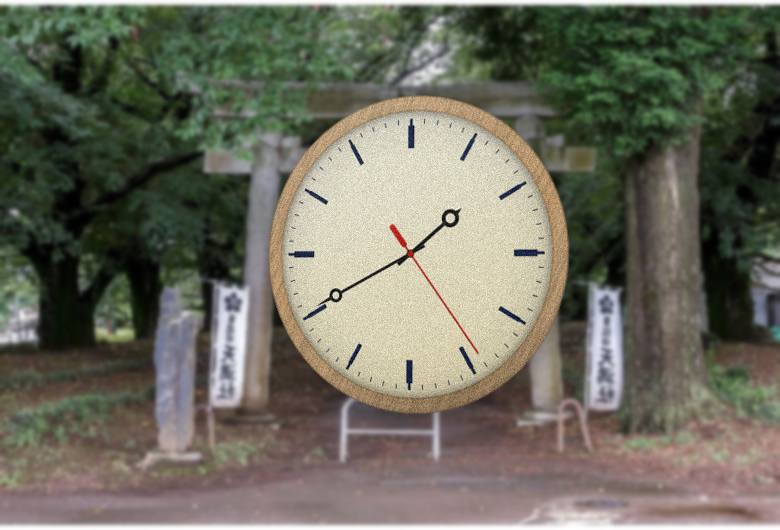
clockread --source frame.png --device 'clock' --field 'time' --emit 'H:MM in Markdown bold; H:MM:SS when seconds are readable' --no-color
**1:40:24**
